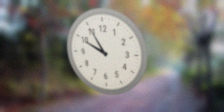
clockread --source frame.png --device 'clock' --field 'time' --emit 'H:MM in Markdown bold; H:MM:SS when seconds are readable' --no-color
**9:55**
